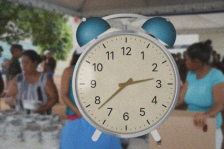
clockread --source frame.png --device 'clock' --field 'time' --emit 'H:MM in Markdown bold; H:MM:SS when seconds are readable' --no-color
**2:38**
